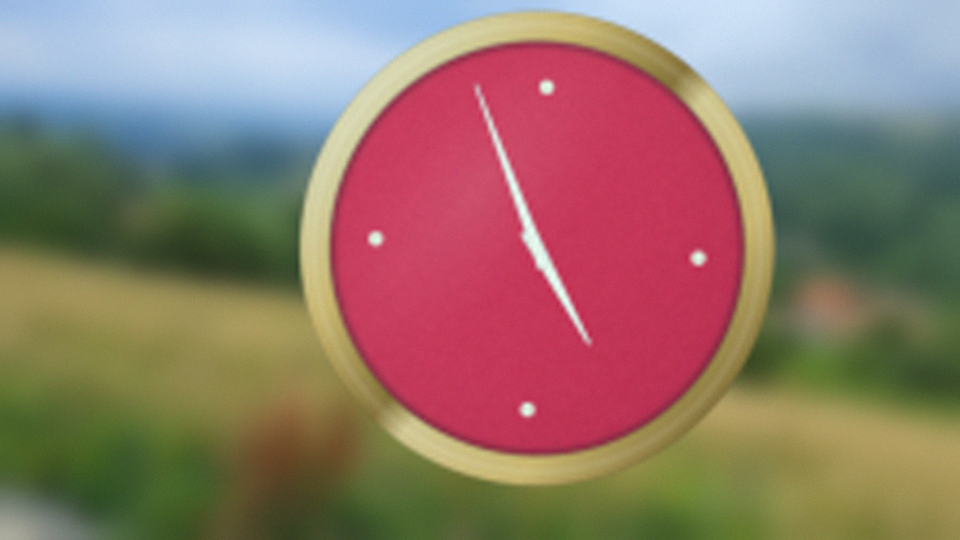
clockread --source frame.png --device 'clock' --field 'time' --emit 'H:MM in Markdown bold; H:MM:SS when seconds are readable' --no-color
**4:56**
